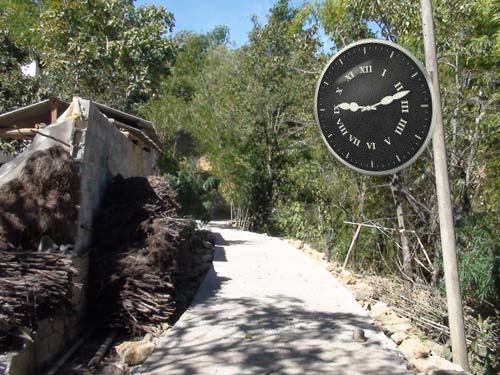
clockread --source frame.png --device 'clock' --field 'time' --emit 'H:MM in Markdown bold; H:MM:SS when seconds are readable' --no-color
**9:12**
